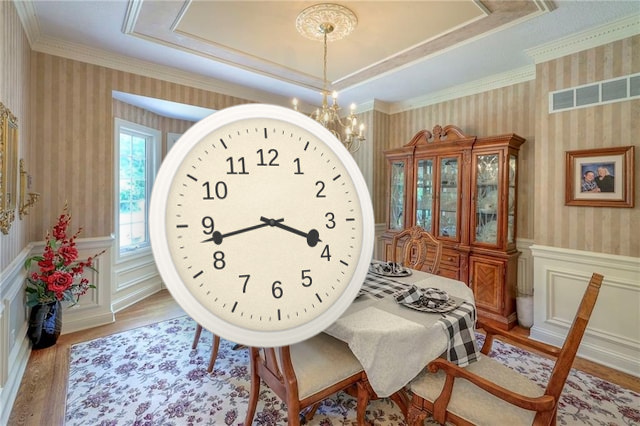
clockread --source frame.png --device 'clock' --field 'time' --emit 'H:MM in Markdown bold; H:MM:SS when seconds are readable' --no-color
**3:43**
